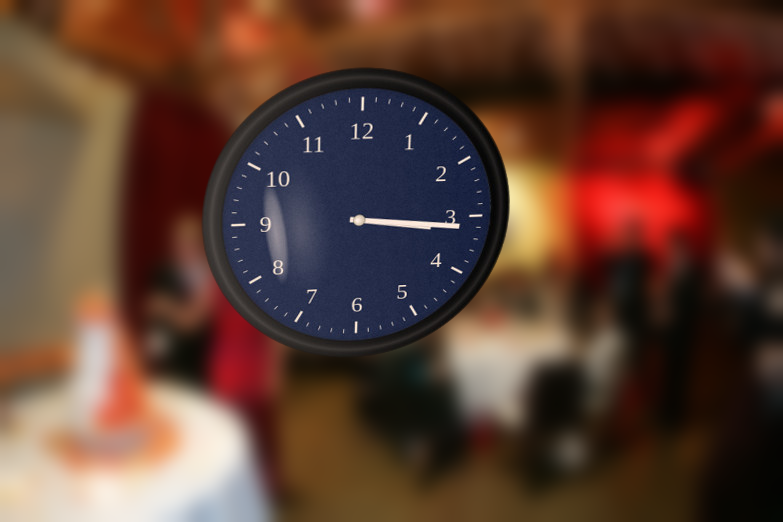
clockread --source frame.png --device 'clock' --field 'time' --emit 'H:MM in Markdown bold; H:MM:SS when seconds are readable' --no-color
**3:16**
